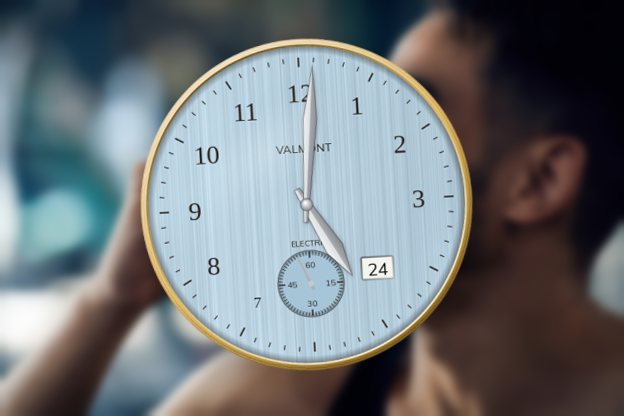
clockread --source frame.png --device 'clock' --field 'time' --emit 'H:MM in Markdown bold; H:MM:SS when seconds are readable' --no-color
**5:00:56**
